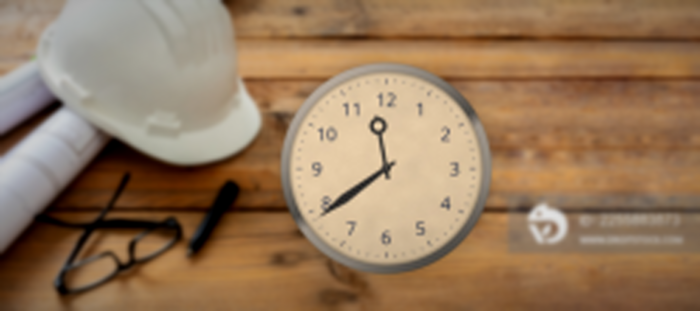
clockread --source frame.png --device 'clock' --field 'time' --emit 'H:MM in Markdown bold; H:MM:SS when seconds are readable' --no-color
**11:39**
